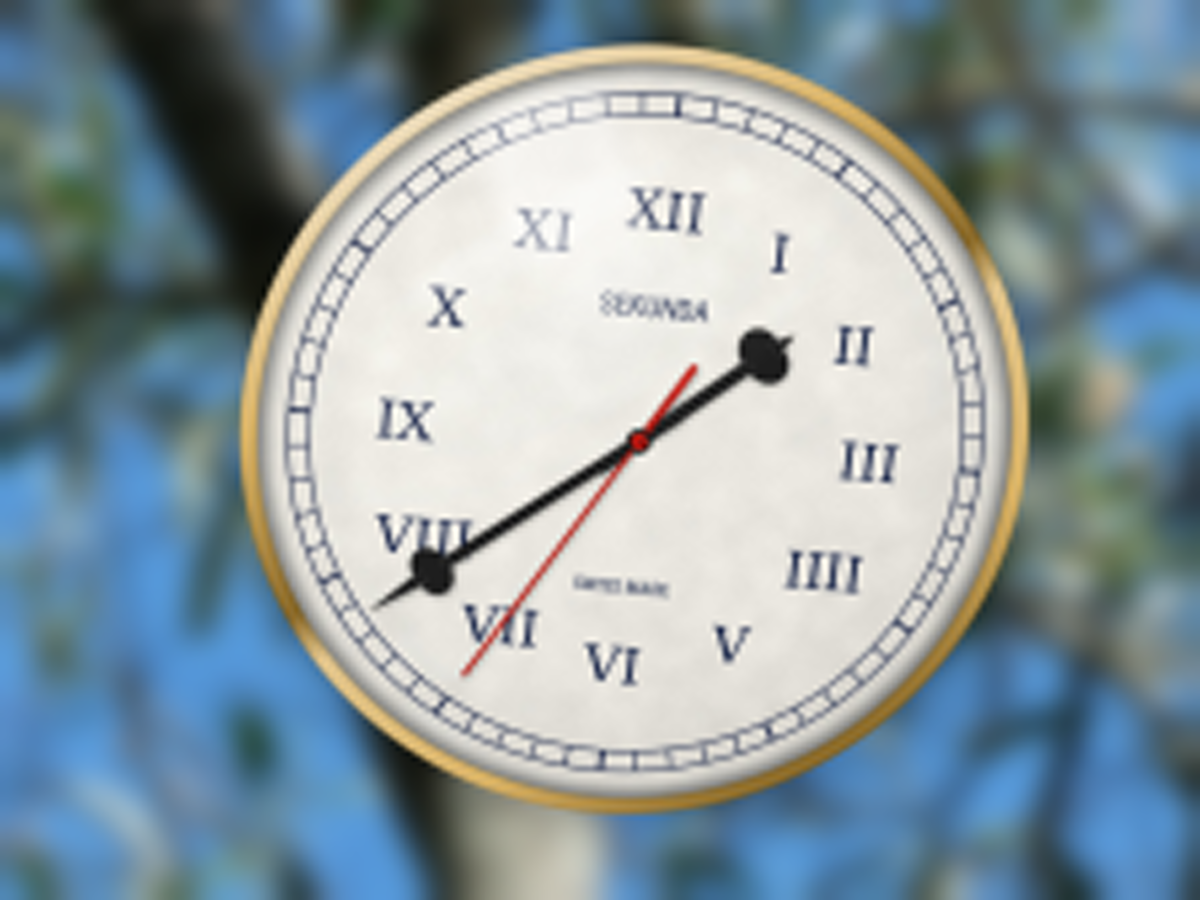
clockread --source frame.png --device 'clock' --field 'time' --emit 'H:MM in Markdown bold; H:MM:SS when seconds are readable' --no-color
**1:38:35**
